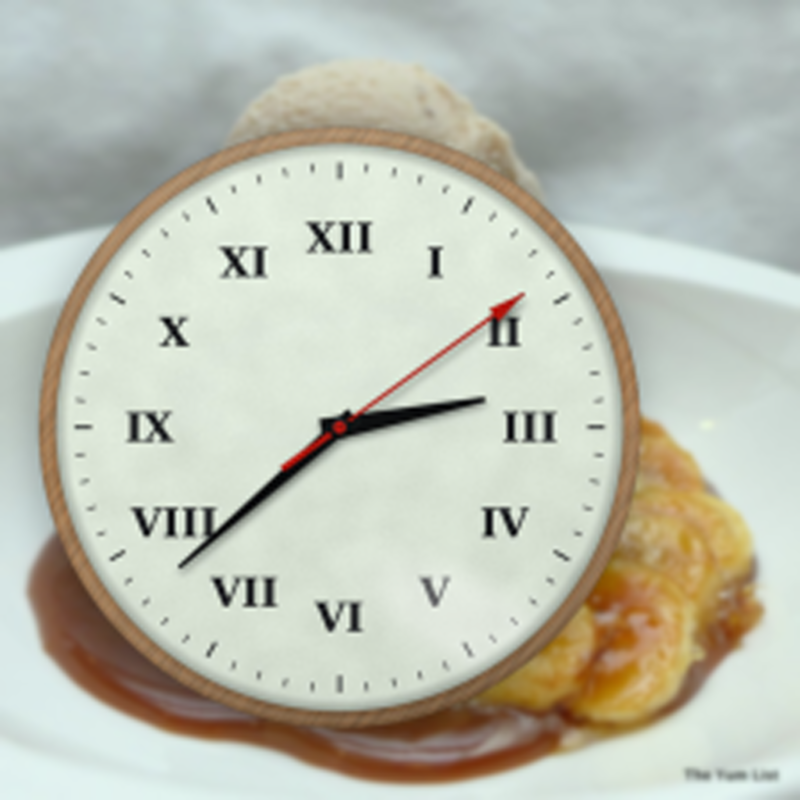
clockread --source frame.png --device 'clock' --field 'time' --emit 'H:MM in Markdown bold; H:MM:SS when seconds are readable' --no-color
**2:38:09**
